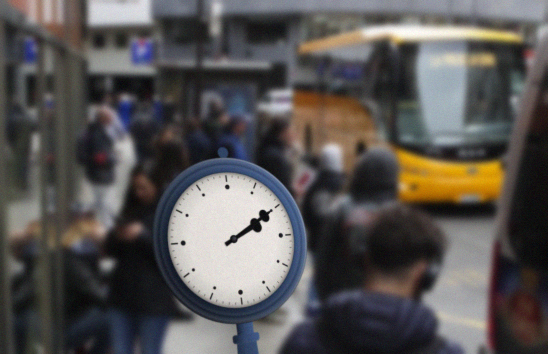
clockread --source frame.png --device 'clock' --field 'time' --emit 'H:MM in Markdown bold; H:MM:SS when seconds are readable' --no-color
**2:10**
